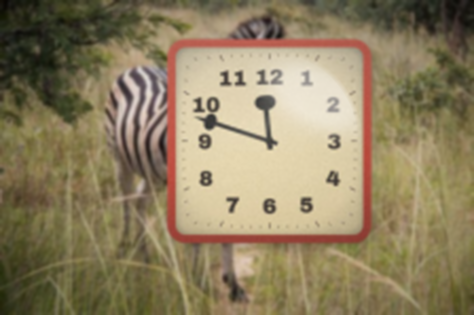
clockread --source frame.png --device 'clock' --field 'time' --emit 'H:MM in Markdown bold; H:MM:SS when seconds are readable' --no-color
**11:48**
